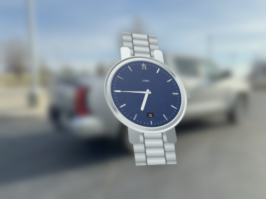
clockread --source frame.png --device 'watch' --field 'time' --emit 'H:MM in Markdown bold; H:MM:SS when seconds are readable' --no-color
**6:45**
